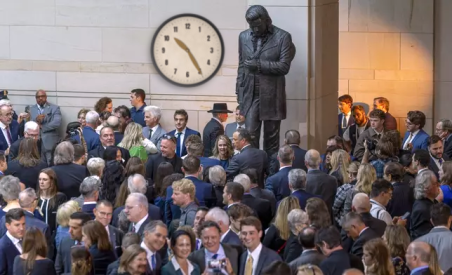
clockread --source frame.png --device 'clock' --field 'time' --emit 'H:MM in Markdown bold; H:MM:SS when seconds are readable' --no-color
**10:25**
